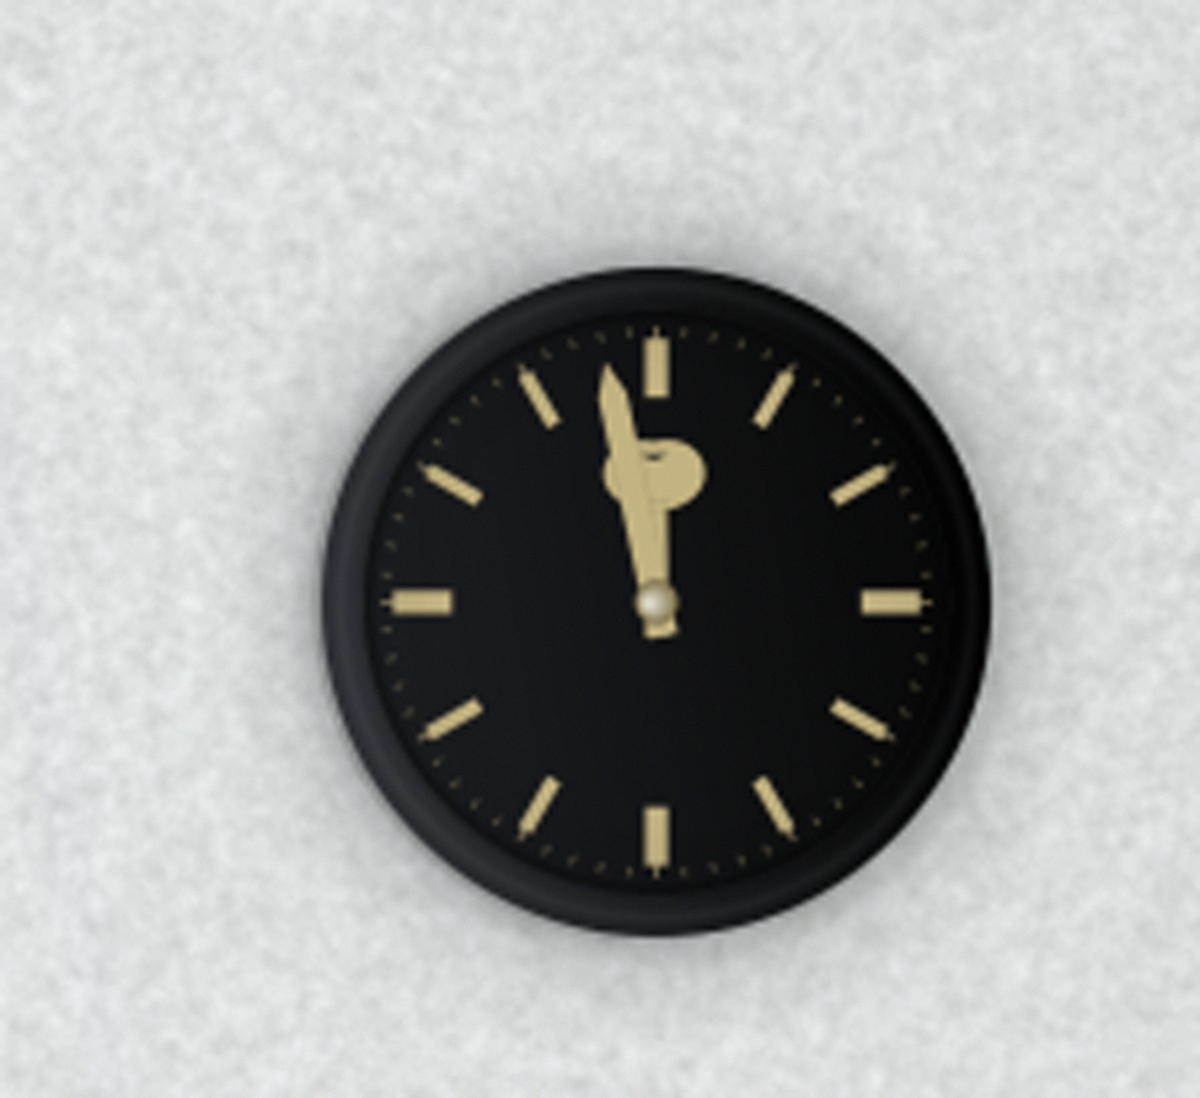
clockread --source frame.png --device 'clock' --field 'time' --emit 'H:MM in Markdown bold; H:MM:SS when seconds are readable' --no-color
**11:58**
